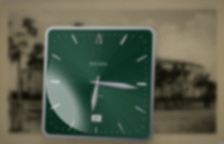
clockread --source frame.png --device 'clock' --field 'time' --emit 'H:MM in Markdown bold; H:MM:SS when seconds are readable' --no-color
**6:16**
